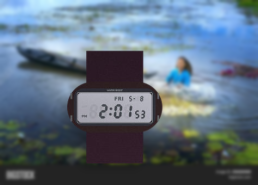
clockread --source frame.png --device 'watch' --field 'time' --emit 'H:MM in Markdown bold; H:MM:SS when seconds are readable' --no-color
**2:01:53**
